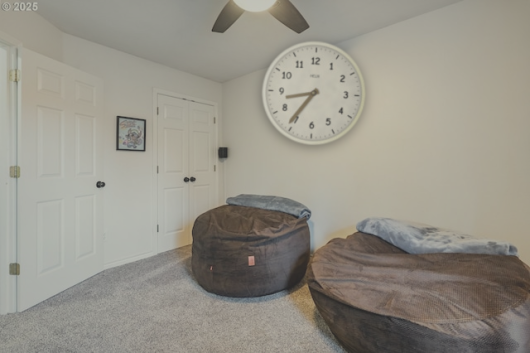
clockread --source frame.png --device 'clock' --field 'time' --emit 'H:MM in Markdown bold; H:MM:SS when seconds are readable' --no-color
**8:36**
